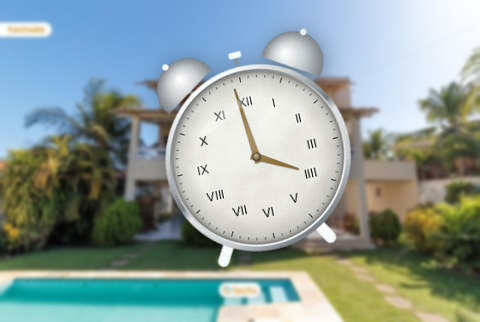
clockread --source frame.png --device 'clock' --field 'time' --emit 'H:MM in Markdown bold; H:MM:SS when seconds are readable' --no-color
**3:59**
